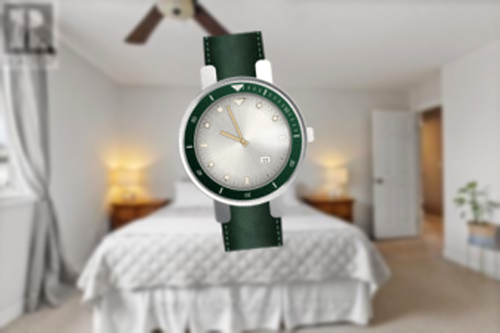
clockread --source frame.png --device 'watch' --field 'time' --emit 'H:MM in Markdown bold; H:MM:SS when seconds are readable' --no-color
**9:57**
